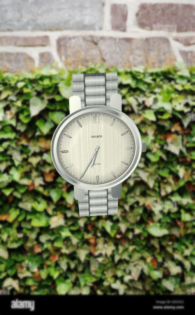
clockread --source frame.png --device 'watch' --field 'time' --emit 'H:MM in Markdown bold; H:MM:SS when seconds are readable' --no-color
**6:35**
